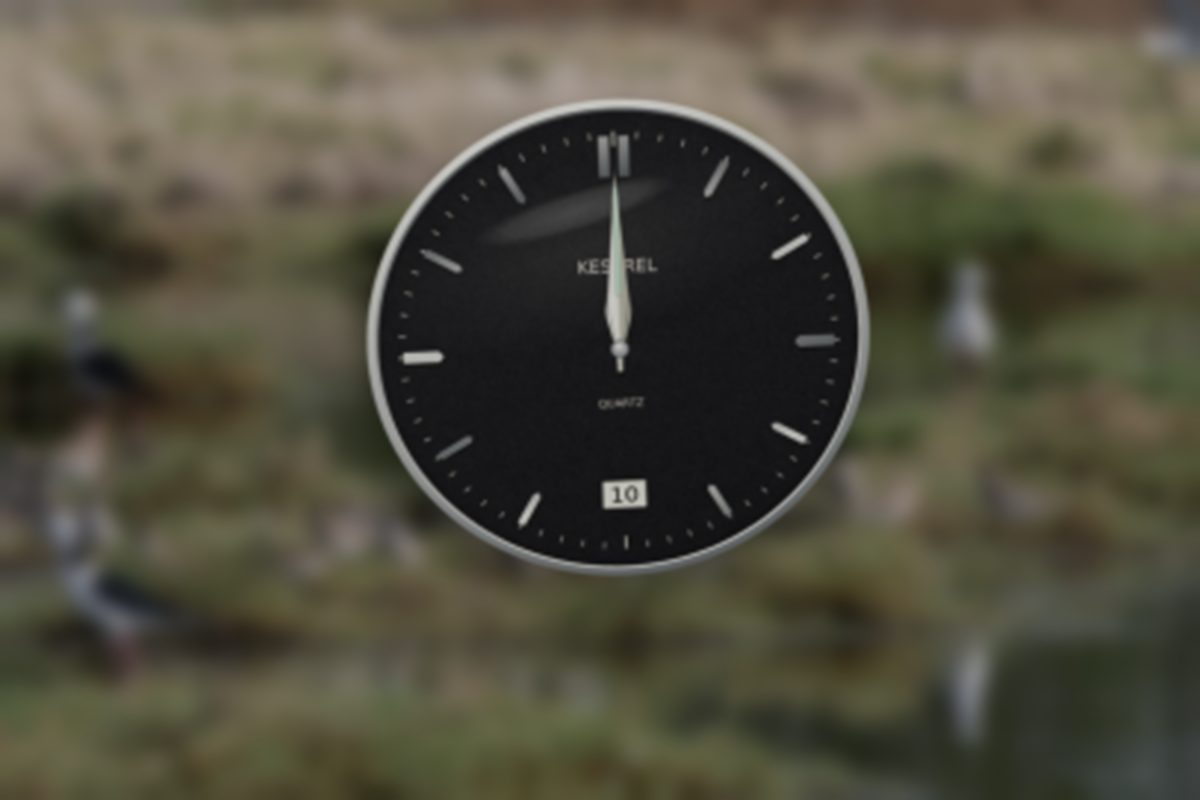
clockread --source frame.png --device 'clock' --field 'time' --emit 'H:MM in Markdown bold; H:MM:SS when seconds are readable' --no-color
**12:00**
